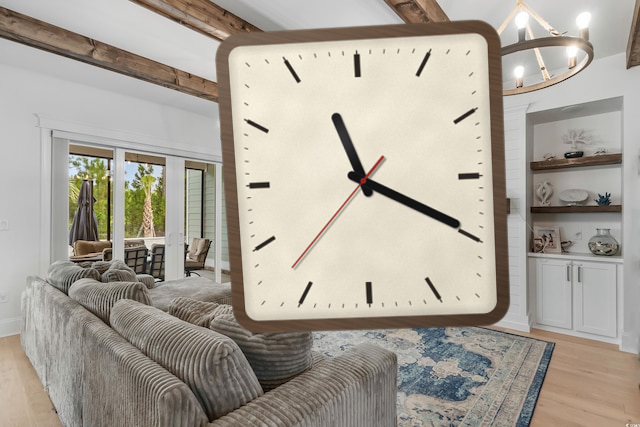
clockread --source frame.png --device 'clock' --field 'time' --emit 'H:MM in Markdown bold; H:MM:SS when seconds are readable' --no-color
**11:19:37**
